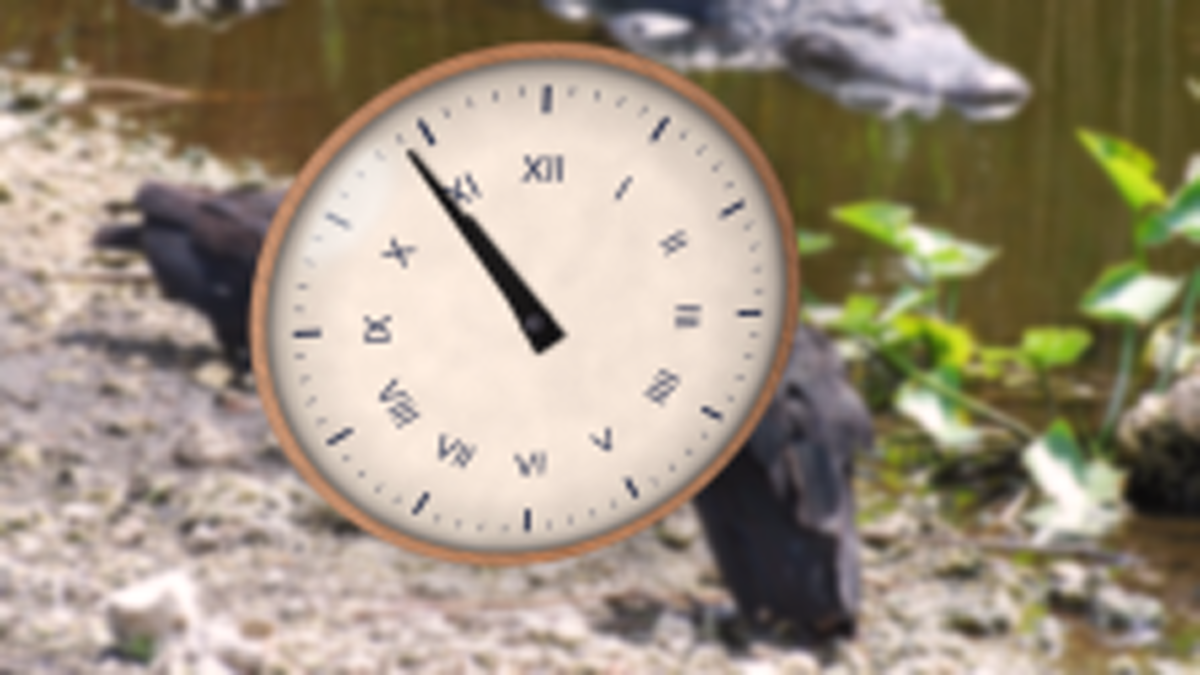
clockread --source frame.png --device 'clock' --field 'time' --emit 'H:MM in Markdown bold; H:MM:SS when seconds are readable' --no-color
**10:54**
